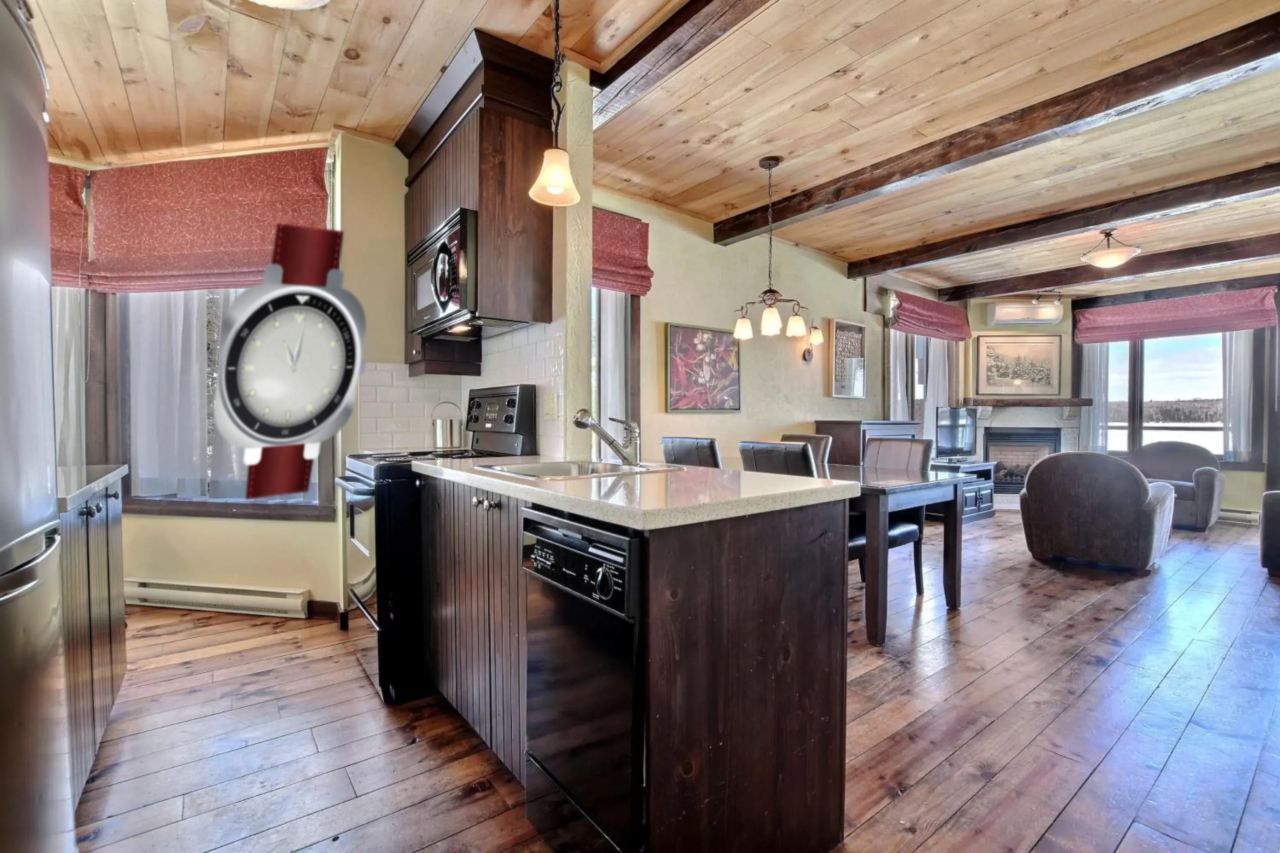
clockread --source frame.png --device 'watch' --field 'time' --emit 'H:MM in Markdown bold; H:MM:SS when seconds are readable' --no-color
**11:01**
